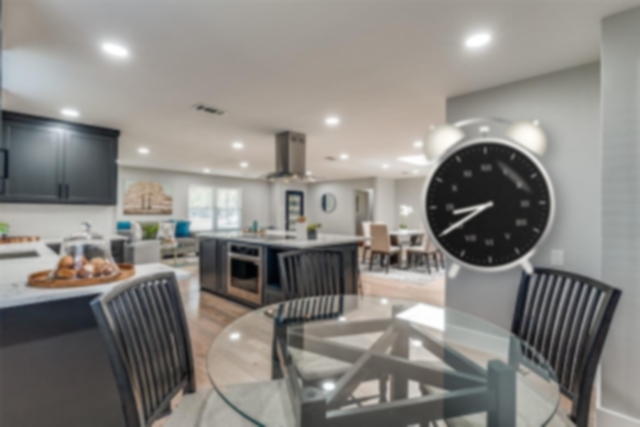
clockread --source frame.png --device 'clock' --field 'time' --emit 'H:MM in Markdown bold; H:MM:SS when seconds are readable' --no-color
**8:40**
